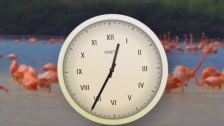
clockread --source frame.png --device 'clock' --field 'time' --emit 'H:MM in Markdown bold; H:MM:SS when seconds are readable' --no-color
**12:35**
